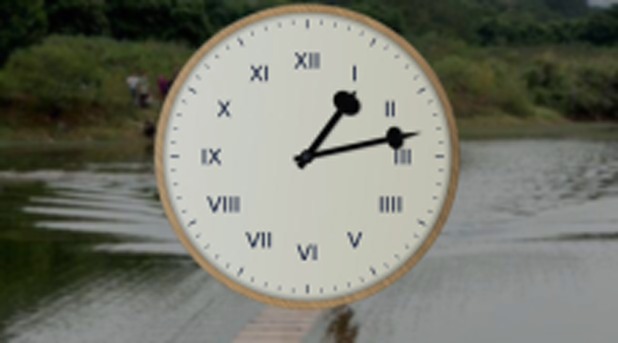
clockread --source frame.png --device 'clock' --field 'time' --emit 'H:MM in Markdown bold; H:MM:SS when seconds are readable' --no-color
**1:13**
